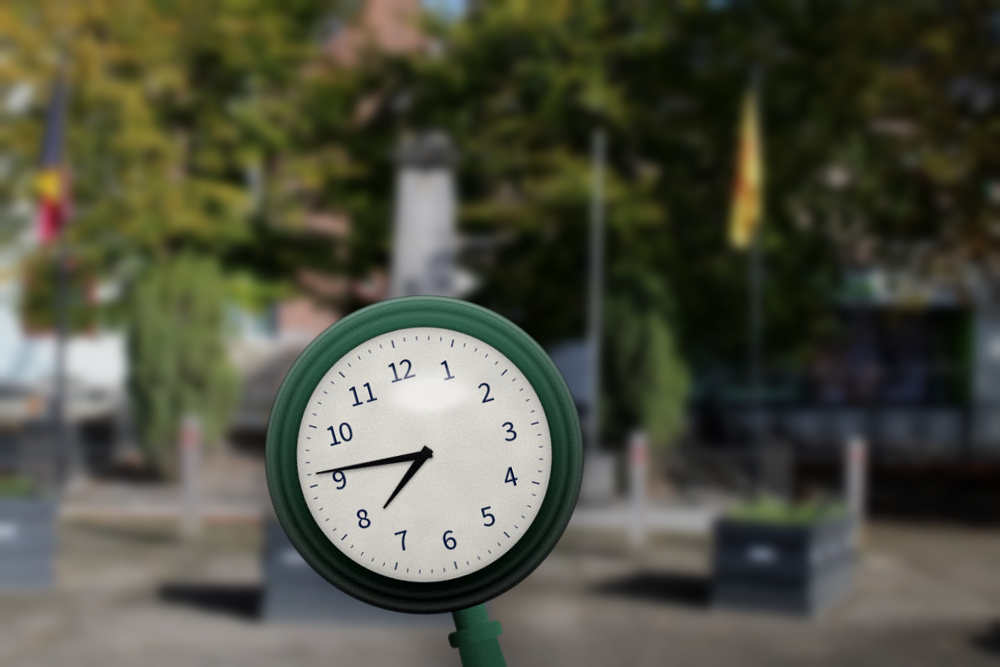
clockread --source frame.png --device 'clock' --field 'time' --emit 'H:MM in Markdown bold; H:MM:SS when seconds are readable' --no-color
**7:46**
